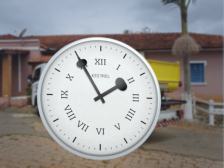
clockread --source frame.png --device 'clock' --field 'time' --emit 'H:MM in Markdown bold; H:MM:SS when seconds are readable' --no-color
**1:55**
